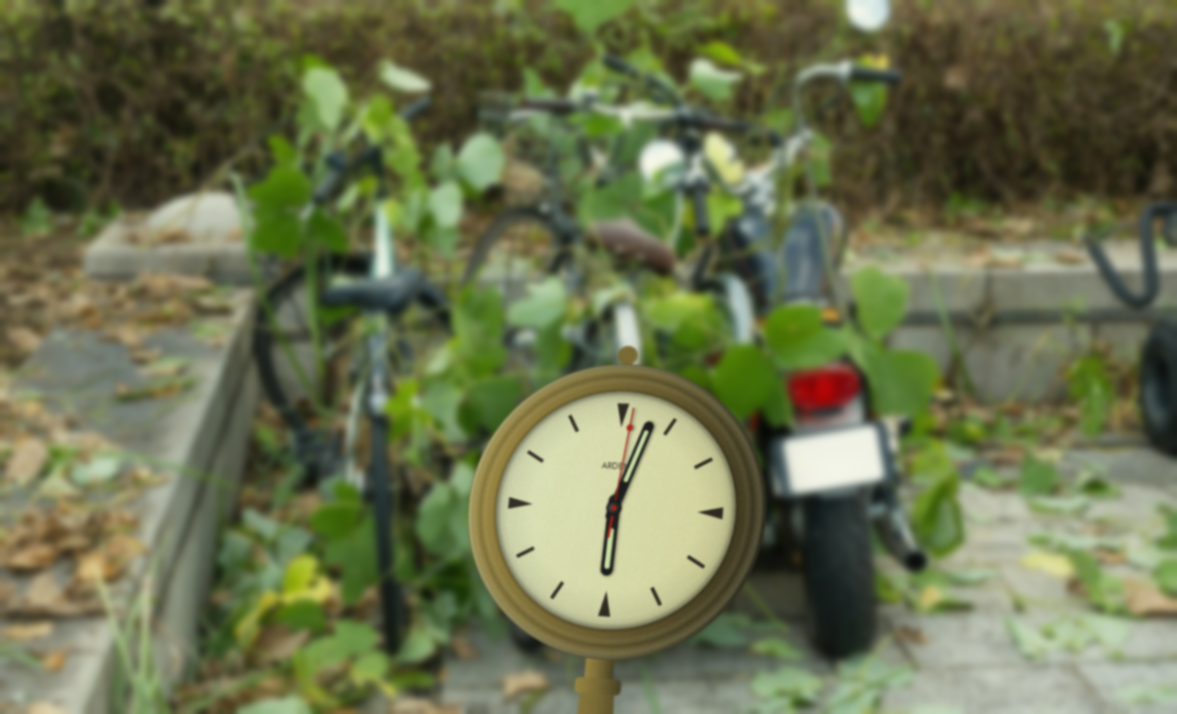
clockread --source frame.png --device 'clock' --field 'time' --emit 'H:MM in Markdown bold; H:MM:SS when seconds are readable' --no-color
**6:03:01**
